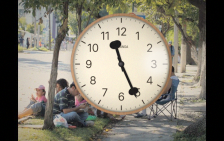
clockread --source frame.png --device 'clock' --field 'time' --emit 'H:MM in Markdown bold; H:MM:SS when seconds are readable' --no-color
**11:26**
